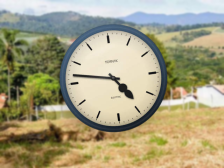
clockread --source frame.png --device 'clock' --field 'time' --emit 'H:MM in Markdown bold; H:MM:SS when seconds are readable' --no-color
**4:47**
